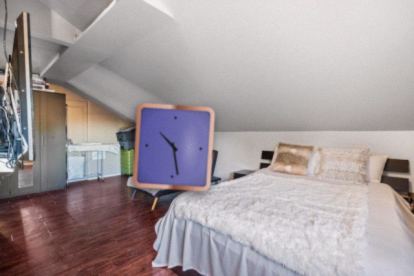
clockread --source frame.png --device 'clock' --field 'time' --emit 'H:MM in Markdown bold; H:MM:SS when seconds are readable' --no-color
**10:28**
